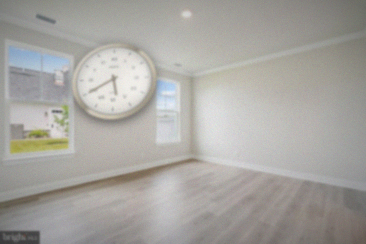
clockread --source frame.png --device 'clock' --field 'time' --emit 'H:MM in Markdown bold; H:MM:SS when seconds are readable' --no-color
**5:40**
